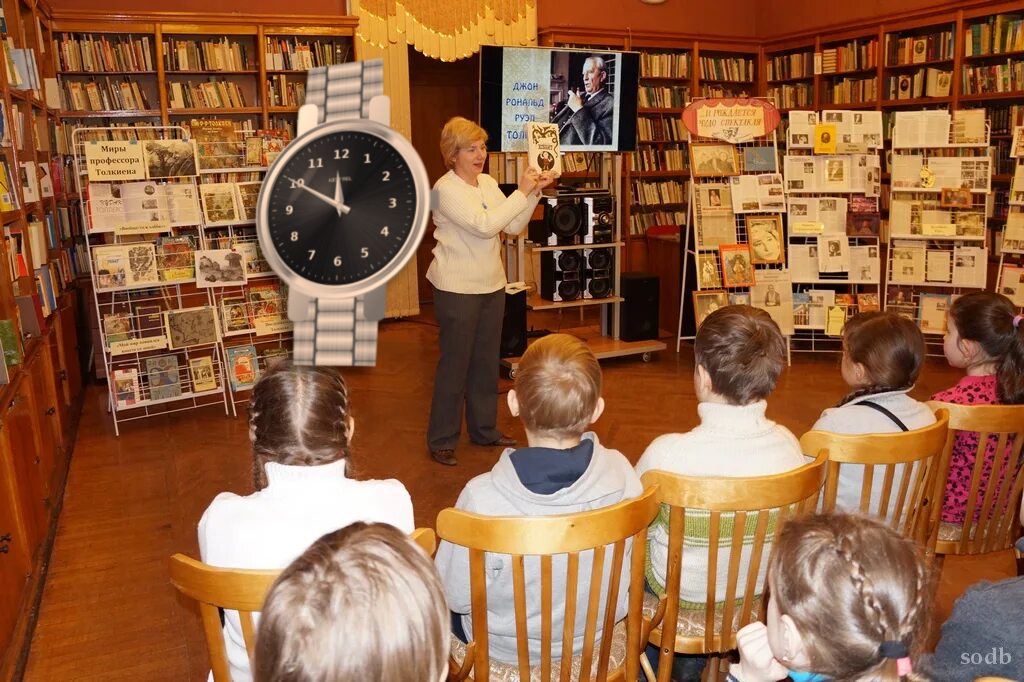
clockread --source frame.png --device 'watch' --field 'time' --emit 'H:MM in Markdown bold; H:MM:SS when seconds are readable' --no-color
**11:50**
